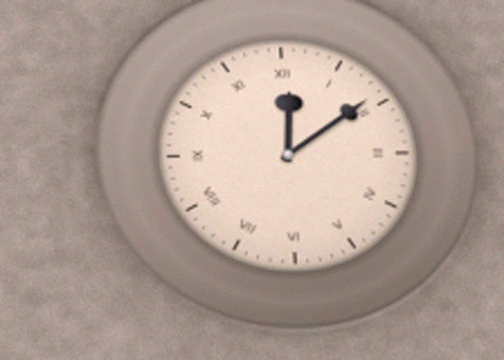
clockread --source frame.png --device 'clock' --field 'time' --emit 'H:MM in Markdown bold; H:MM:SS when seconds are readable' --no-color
**12:09**
